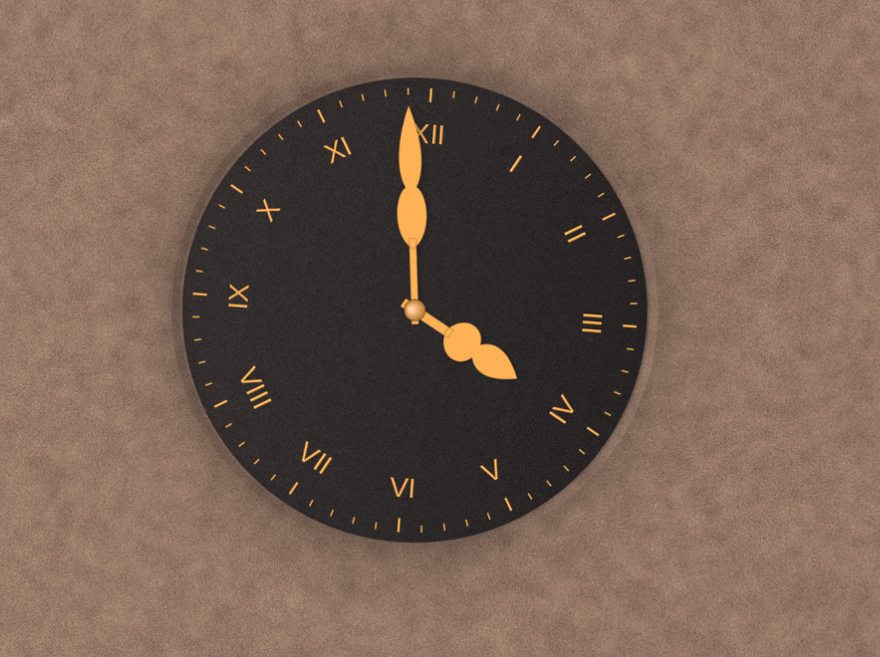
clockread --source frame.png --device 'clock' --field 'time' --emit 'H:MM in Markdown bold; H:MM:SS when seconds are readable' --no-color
**3:59**
